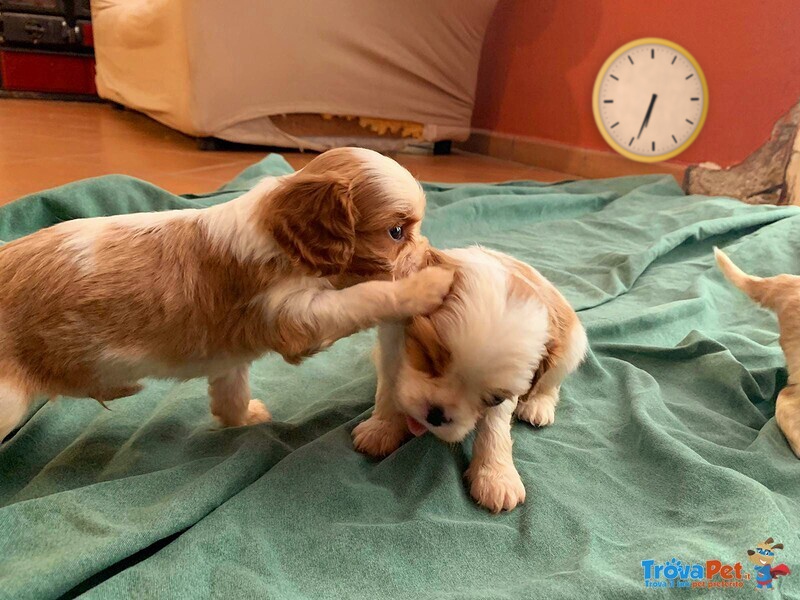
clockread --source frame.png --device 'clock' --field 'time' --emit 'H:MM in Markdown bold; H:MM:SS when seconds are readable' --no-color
**6:34**
